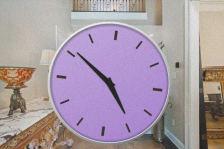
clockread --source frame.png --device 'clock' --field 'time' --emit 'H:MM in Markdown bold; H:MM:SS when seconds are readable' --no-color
**4:51**
